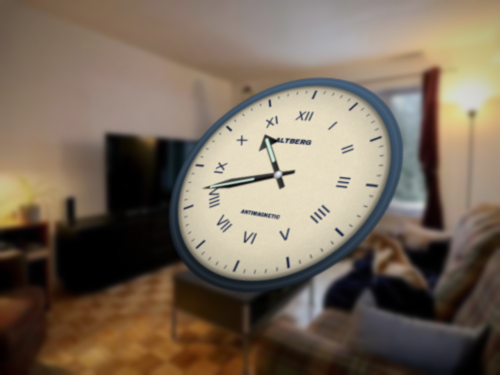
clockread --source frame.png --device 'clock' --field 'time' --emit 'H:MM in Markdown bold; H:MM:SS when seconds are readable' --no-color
**10:42**
